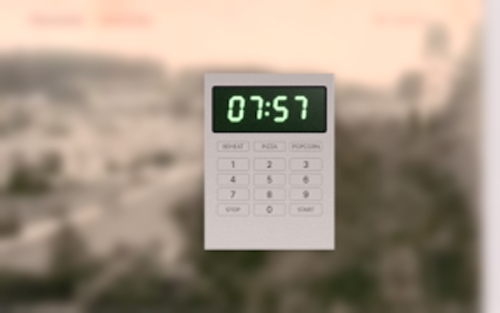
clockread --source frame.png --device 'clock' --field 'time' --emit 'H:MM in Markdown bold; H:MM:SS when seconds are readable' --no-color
**7:57**
